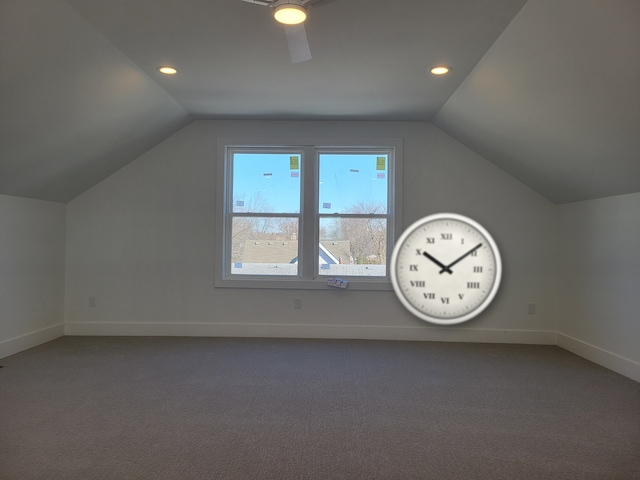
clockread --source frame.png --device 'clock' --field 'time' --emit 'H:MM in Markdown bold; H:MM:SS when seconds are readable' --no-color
**10:09**
